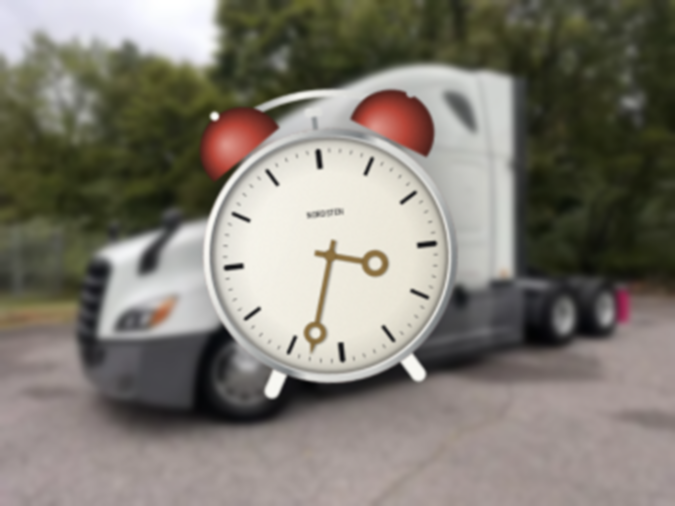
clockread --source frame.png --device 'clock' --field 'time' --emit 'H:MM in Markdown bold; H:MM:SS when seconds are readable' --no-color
**3:33**
